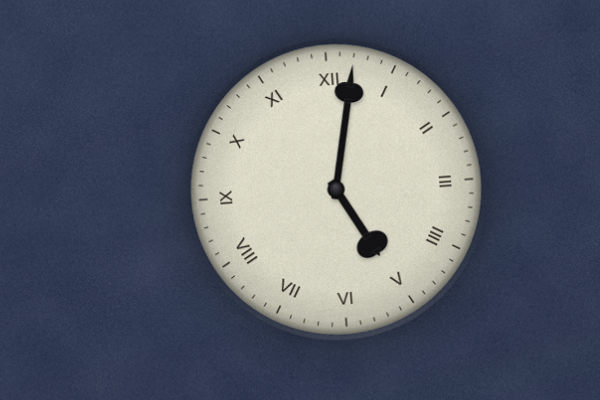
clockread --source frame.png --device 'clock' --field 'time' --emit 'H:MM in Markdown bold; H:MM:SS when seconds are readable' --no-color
**5:02**
